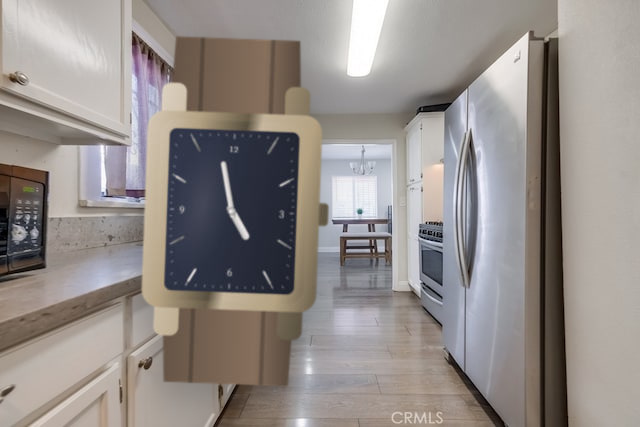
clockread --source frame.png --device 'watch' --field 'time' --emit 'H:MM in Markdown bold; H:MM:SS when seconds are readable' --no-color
**4:58**
